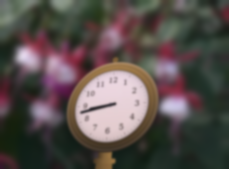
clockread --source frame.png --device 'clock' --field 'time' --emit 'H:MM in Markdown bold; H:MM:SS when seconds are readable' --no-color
**8:43**
